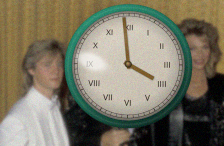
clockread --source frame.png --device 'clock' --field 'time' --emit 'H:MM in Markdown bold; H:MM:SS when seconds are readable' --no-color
**3:59**
